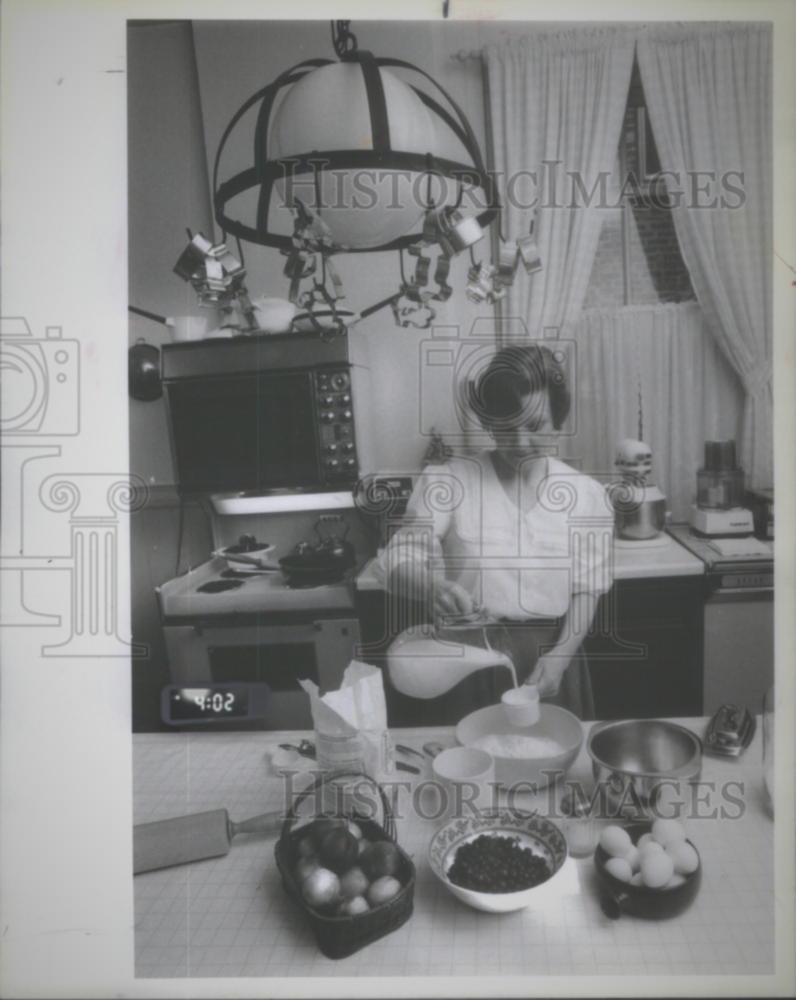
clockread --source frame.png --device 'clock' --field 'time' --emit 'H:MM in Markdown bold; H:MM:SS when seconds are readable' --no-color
**4:02**
